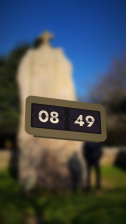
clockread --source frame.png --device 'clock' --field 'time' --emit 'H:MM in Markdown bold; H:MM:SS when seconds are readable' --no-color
**8:49**
